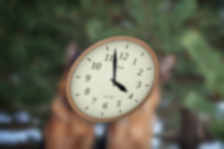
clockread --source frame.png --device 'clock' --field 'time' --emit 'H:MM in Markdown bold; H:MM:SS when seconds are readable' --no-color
**3:57**
